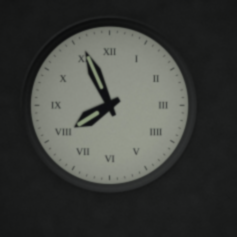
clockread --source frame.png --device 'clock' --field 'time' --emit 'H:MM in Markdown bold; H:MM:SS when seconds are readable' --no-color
**7:56**
